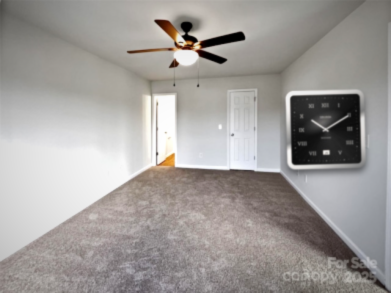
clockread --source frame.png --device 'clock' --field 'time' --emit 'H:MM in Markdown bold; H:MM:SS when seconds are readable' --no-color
**10:10**
